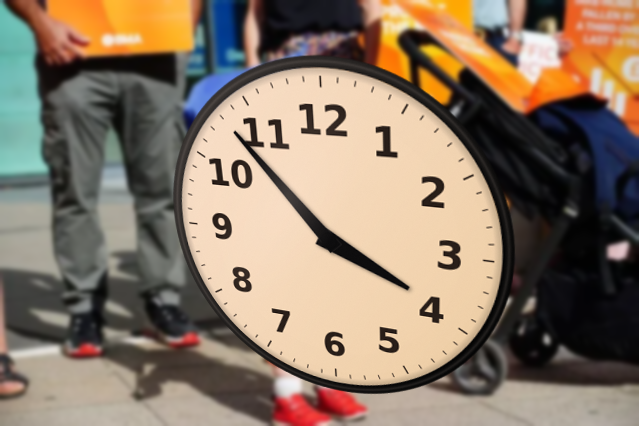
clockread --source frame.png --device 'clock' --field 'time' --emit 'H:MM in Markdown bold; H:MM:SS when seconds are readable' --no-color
**3:53**
